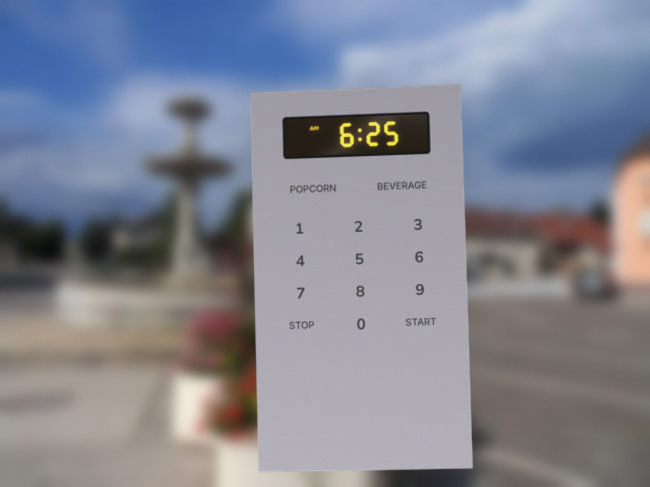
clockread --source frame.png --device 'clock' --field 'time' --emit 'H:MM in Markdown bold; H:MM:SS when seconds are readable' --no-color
**6:25**
